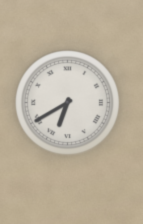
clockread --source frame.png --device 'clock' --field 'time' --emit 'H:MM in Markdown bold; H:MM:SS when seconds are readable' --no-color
**6:40**
